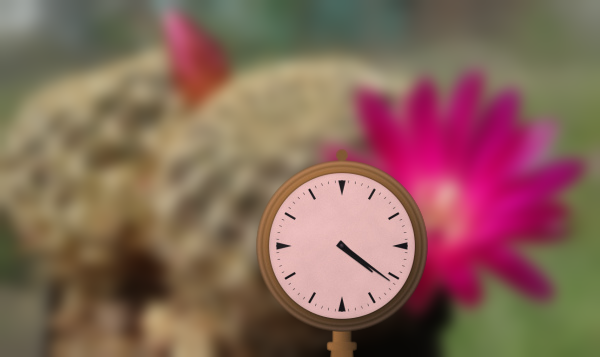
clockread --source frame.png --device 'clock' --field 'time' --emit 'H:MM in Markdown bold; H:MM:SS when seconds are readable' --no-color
**4:21**
